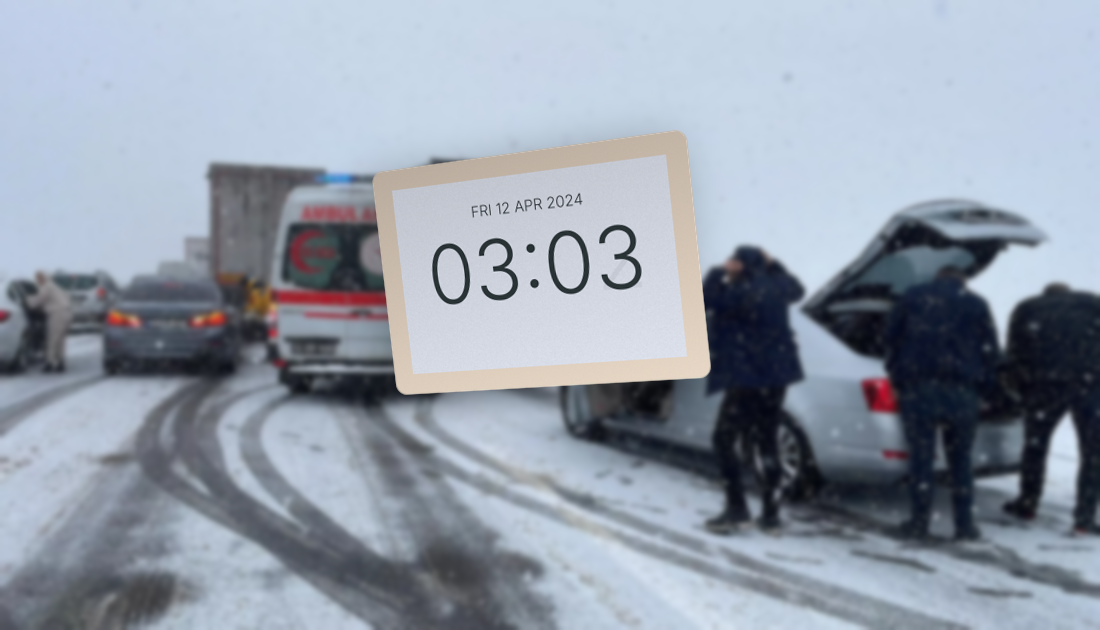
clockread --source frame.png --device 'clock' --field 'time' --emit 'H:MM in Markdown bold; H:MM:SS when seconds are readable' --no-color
**3:03**
